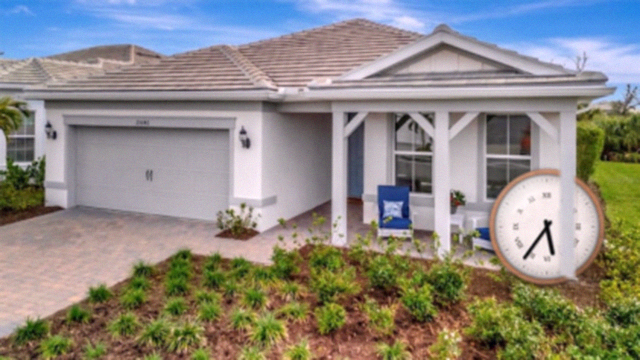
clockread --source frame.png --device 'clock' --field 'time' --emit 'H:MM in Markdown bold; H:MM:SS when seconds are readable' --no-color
**5:36**
